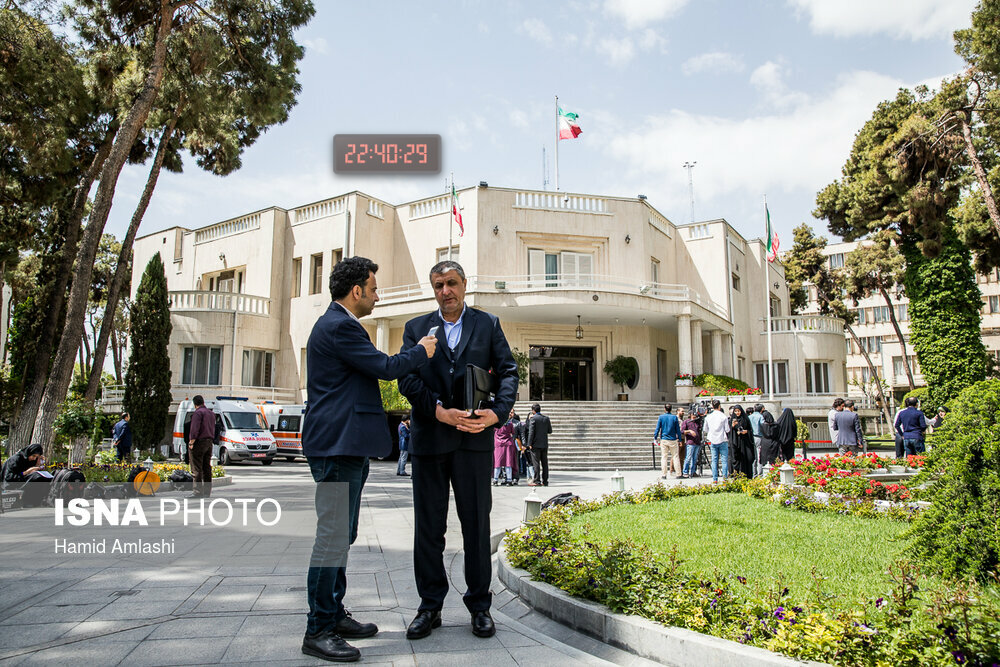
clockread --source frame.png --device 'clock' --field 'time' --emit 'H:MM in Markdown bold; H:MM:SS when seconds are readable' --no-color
**22:40:29**
